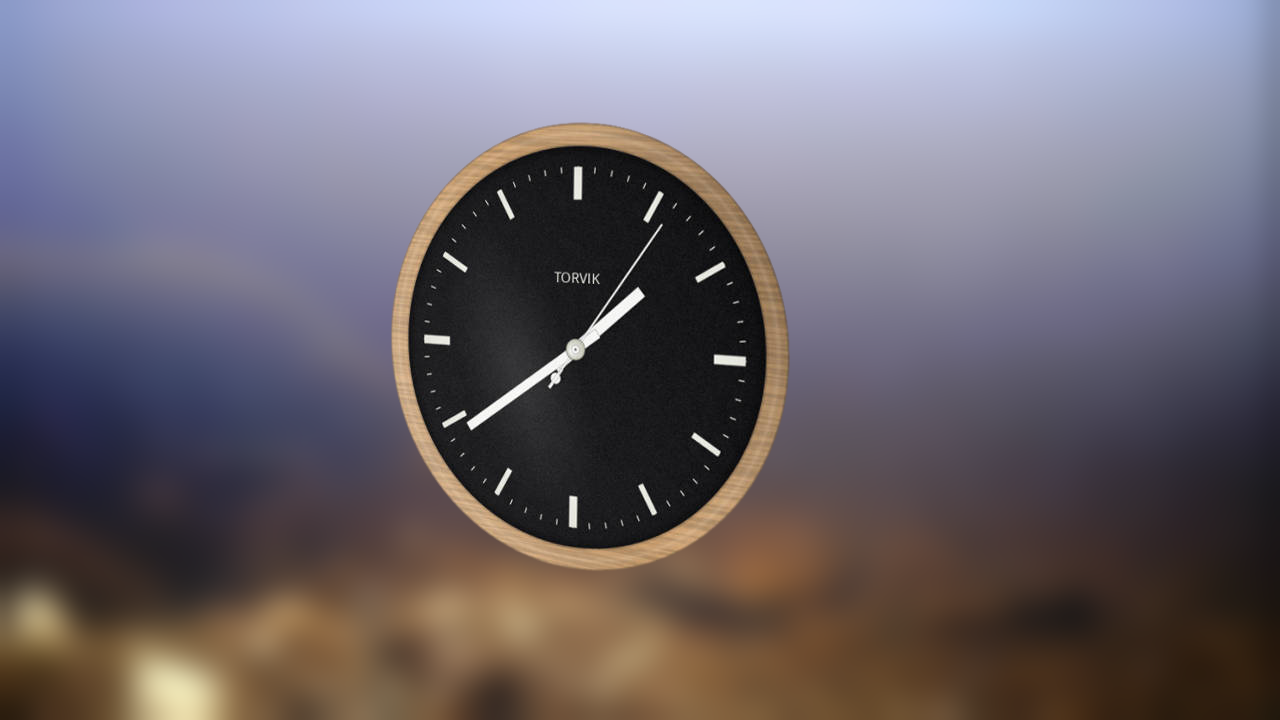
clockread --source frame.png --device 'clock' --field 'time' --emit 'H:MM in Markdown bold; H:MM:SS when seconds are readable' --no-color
**1:39:06**
